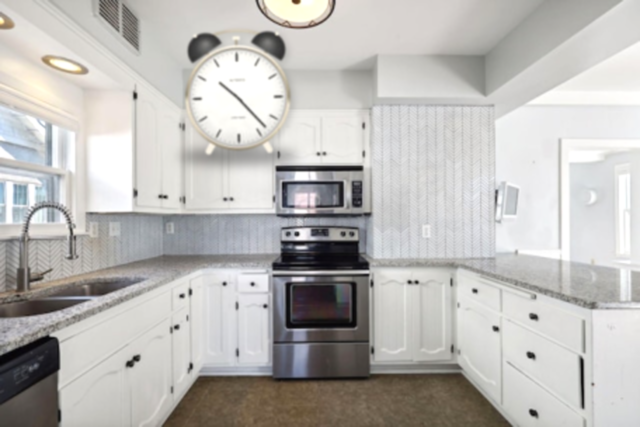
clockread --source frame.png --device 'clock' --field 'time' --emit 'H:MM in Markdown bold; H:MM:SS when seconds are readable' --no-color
**10:23**
